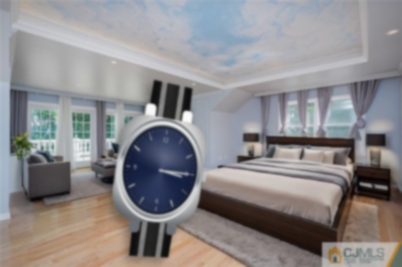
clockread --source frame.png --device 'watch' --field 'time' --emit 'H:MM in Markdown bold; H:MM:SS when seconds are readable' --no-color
**3:15**
